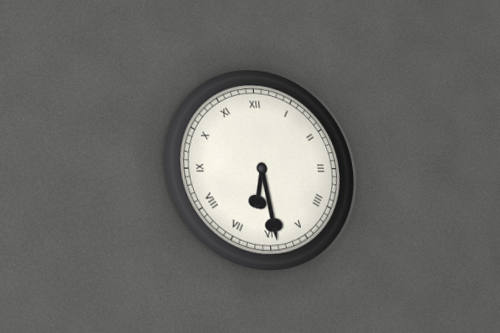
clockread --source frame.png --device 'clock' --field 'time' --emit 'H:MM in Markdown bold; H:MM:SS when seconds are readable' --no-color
**6:29**
